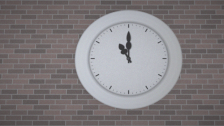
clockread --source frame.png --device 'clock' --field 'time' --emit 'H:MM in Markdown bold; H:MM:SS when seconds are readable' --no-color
**11:00**
